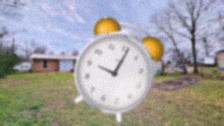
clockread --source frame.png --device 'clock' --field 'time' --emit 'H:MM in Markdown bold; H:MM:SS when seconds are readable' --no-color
**9:01**
